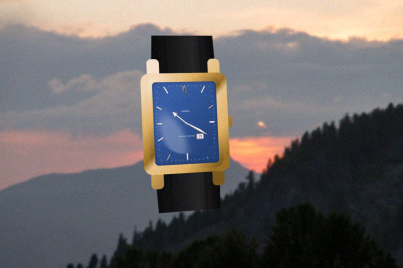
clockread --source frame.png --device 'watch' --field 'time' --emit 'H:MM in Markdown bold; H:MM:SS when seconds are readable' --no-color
**10:20**
